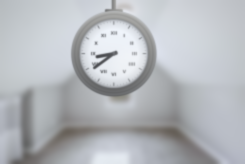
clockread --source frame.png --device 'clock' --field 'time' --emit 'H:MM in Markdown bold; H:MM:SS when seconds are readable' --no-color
**8:39**
